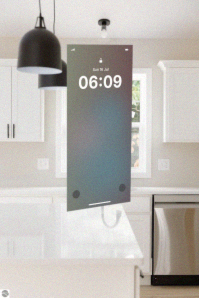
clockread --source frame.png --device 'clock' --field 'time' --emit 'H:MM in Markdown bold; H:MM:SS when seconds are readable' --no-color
**6:09**
